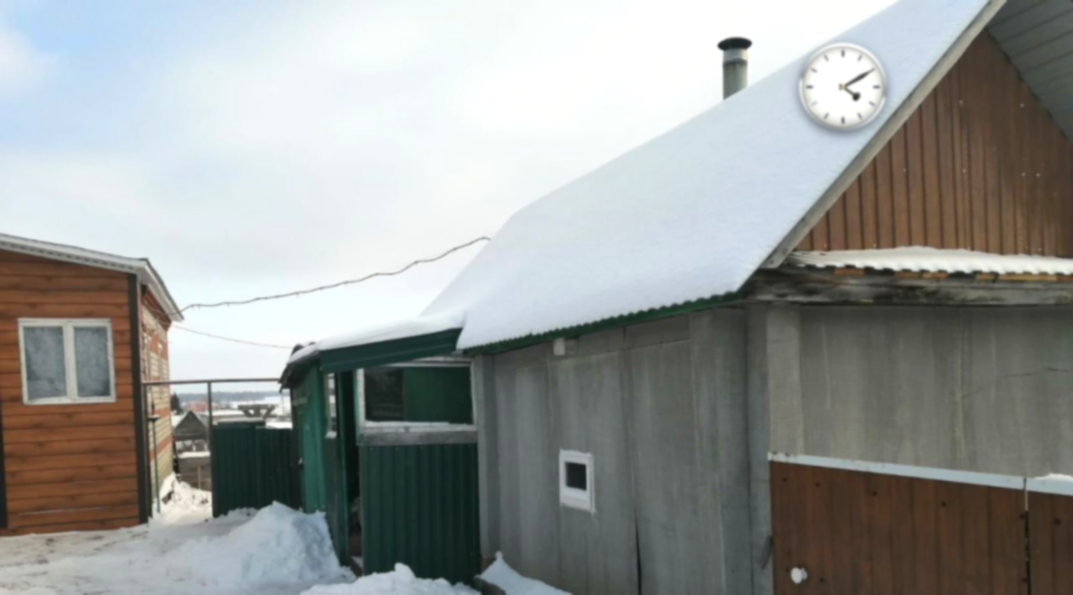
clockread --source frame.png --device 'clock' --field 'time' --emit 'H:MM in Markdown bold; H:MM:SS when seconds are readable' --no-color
**4:10**
